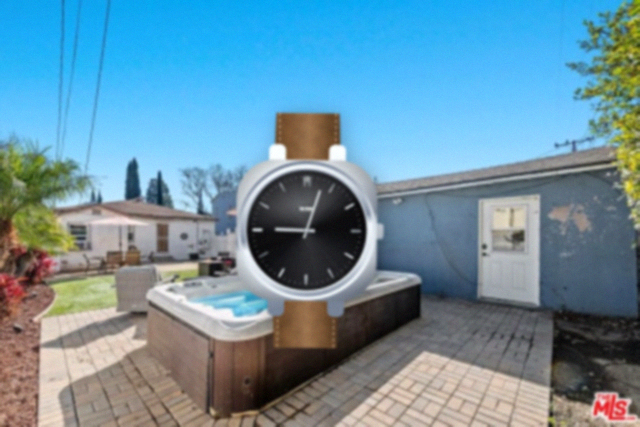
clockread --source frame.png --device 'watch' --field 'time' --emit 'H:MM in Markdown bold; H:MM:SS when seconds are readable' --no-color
**9:03**
